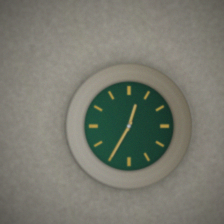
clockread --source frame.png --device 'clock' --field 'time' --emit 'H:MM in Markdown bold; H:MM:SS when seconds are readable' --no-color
**12:35**
